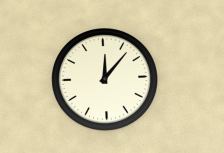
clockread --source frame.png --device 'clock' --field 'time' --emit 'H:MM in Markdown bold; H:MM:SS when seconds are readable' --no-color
**12:07**
